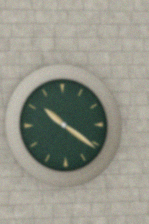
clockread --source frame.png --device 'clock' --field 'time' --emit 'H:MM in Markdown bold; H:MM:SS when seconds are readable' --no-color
**10:21**
